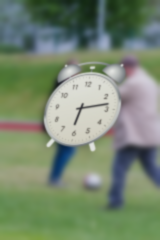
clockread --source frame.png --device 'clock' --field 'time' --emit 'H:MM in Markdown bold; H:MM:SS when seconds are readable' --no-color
**6:13**
